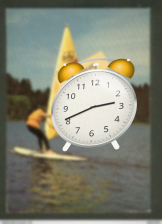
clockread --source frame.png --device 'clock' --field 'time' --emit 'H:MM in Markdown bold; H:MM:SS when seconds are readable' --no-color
**2:41**
